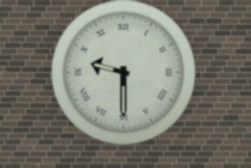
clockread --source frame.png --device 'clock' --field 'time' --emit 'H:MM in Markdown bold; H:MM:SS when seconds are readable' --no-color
**9:30**
